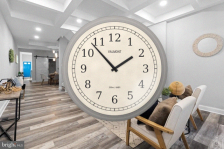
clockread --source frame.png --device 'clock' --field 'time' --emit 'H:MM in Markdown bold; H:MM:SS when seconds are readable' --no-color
**1:53**
